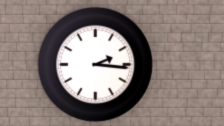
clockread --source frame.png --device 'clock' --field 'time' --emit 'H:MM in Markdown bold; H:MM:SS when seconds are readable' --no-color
**2:16**
